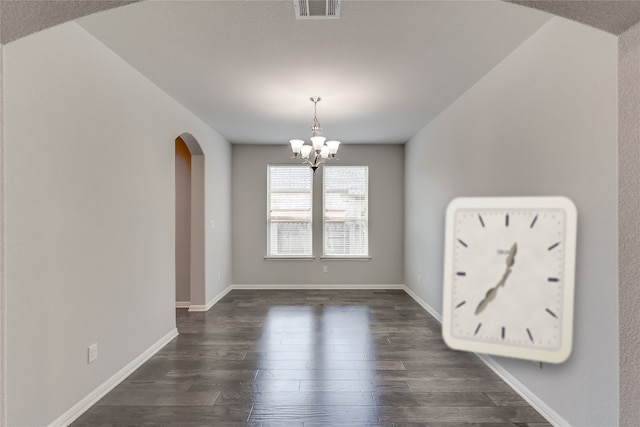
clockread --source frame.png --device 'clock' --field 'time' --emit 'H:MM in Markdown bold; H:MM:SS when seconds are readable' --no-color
**12:37**
